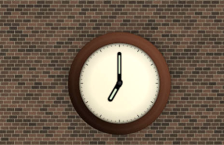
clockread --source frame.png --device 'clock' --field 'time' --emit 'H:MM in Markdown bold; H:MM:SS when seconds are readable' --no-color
**7:00**
